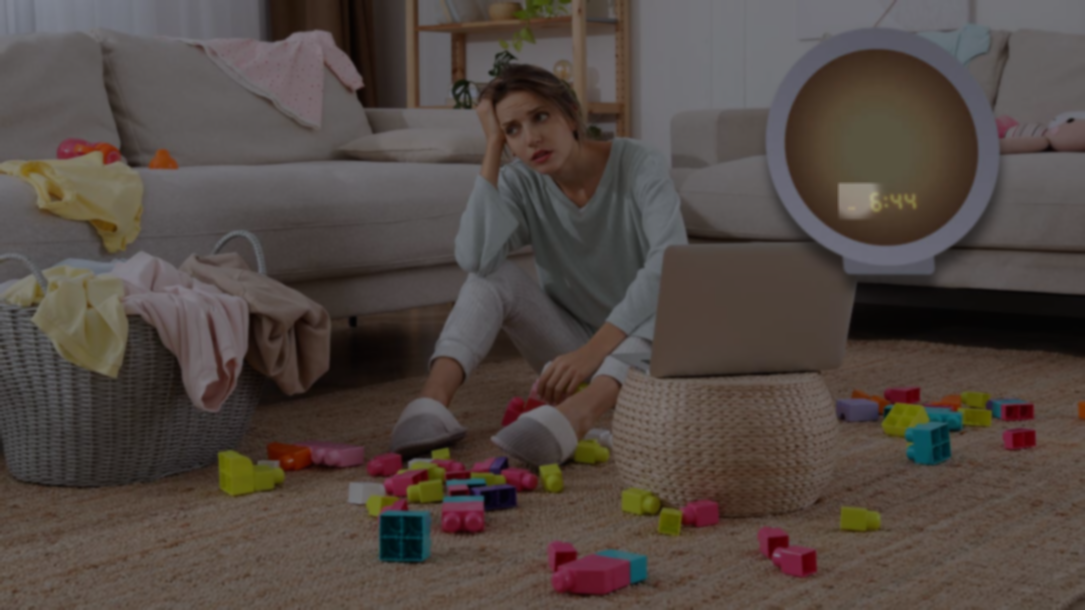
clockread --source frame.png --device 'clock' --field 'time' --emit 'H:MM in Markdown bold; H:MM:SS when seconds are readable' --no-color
**6:44**
